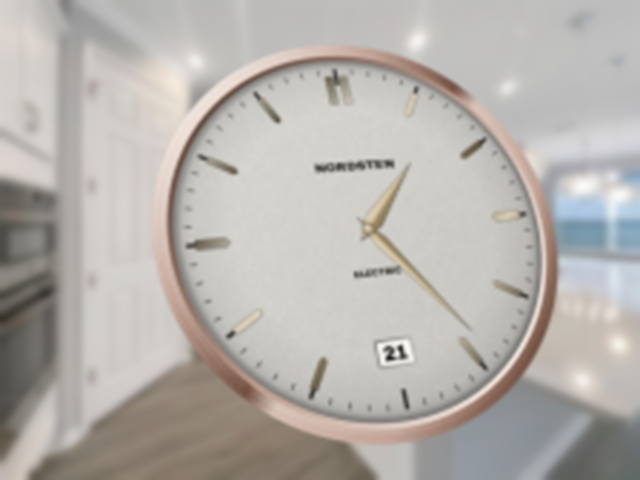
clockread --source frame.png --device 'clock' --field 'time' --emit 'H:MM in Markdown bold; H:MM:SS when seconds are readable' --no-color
**1:24**
